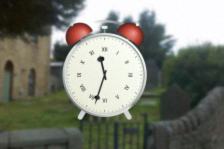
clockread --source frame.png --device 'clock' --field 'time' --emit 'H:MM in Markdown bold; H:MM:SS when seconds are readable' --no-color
**11:33**
